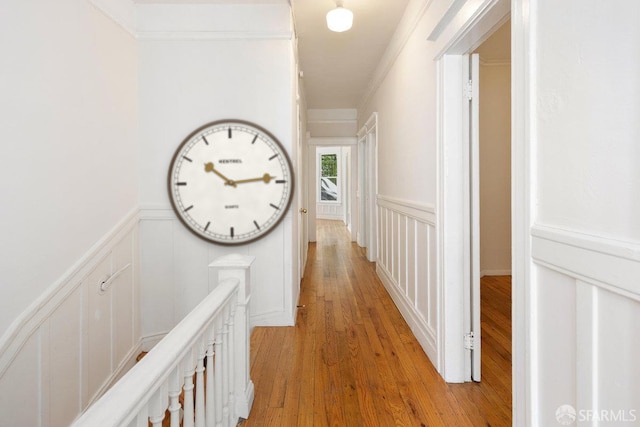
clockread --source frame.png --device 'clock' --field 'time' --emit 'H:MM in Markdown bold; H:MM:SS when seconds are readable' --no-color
**10:14**
